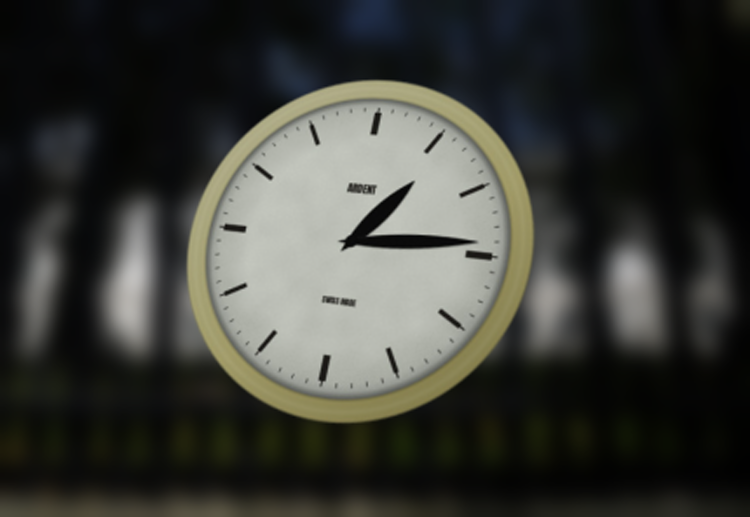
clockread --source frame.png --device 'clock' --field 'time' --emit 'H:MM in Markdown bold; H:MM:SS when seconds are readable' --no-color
**1:14**
